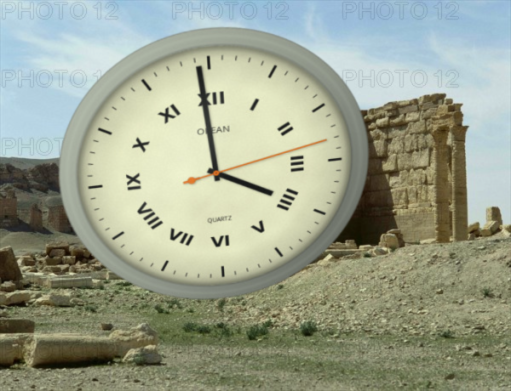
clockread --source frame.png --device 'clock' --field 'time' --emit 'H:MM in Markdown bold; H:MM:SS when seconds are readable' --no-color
**3:59:13**
